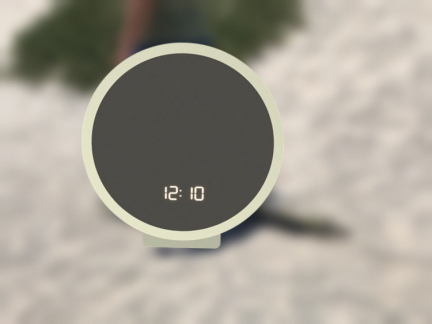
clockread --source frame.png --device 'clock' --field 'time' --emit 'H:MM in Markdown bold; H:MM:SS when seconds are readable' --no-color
**12:10**
